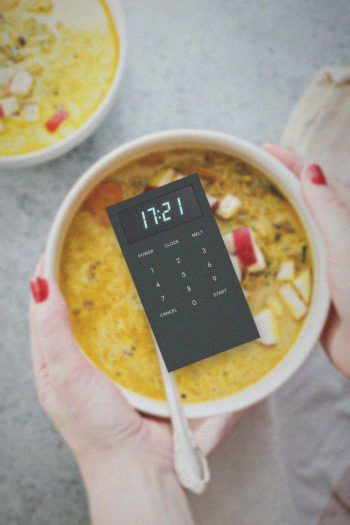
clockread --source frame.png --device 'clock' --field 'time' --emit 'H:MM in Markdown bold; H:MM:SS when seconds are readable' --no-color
**17:21**
